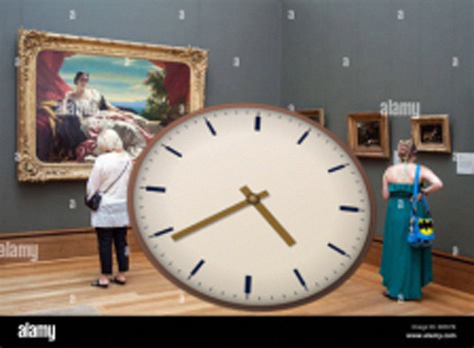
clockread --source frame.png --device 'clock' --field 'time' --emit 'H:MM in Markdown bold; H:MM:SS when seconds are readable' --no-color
**4:39**
